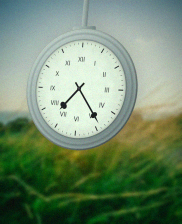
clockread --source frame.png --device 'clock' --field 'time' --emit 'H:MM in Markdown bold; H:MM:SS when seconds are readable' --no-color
**7:24**
